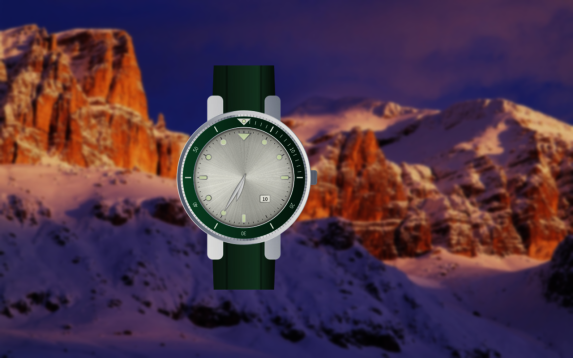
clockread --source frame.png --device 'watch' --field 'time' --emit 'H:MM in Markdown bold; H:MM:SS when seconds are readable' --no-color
**6:35**
